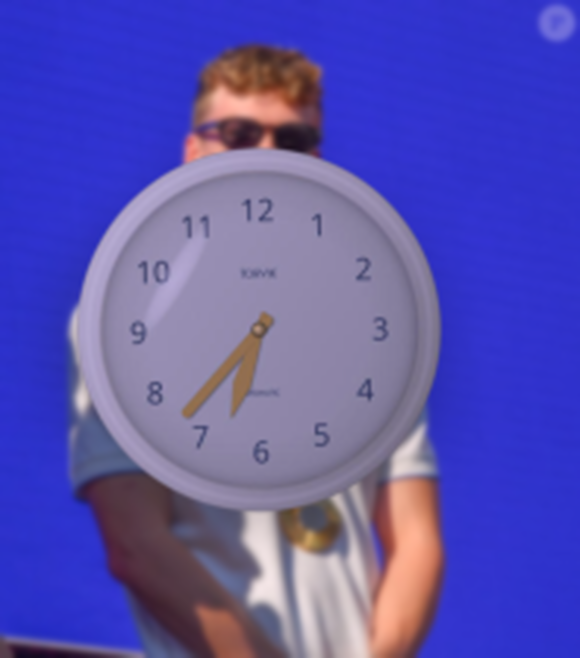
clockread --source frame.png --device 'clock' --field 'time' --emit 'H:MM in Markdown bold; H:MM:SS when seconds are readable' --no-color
**6:37**
